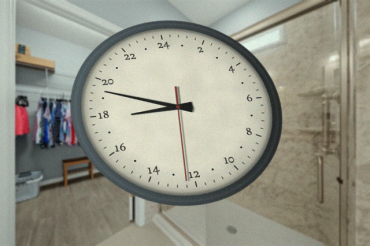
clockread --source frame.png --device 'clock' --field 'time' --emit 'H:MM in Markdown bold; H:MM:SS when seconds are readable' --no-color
**17:48:31**
